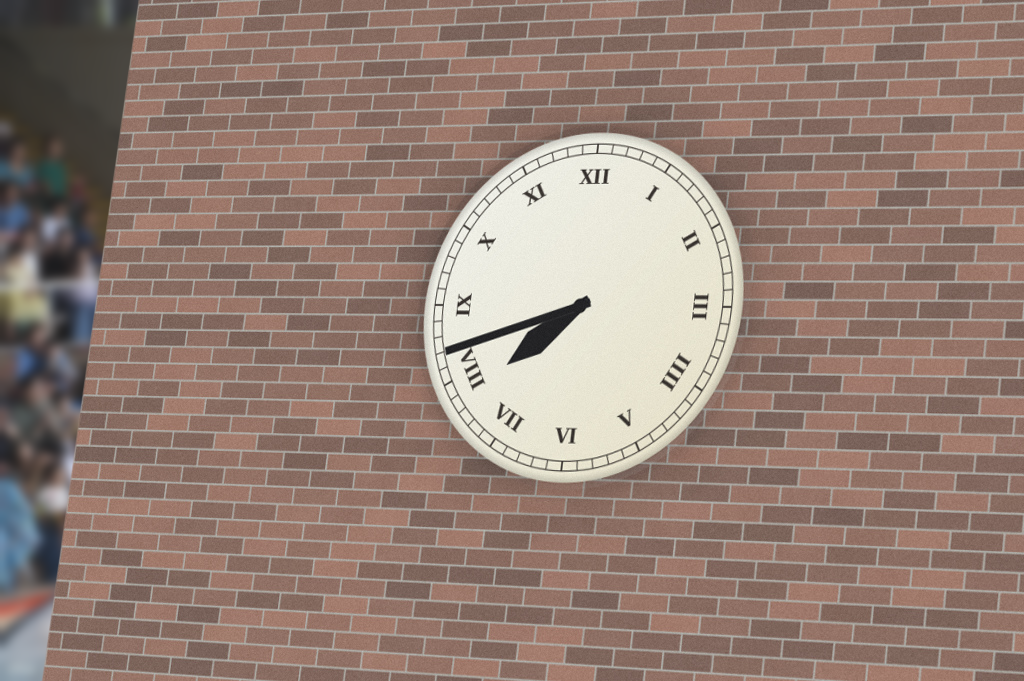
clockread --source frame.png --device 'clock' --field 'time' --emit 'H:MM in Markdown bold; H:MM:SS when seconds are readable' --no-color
**7:42**
